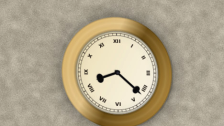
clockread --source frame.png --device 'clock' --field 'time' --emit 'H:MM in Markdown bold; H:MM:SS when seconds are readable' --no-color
**8:22**
